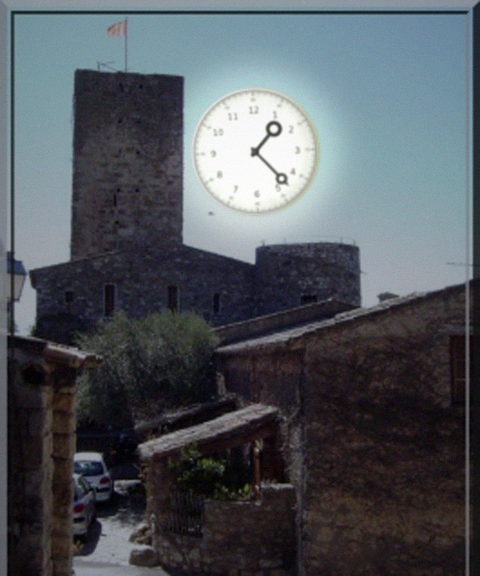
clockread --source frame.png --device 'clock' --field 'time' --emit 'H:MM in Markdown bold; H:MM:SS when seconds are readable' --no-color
**1:23**
